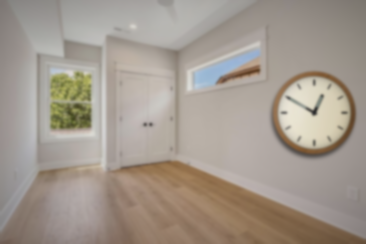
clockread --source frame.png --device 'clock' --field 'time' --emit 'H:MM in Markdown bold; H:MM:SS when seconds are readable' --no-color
**12:50**
